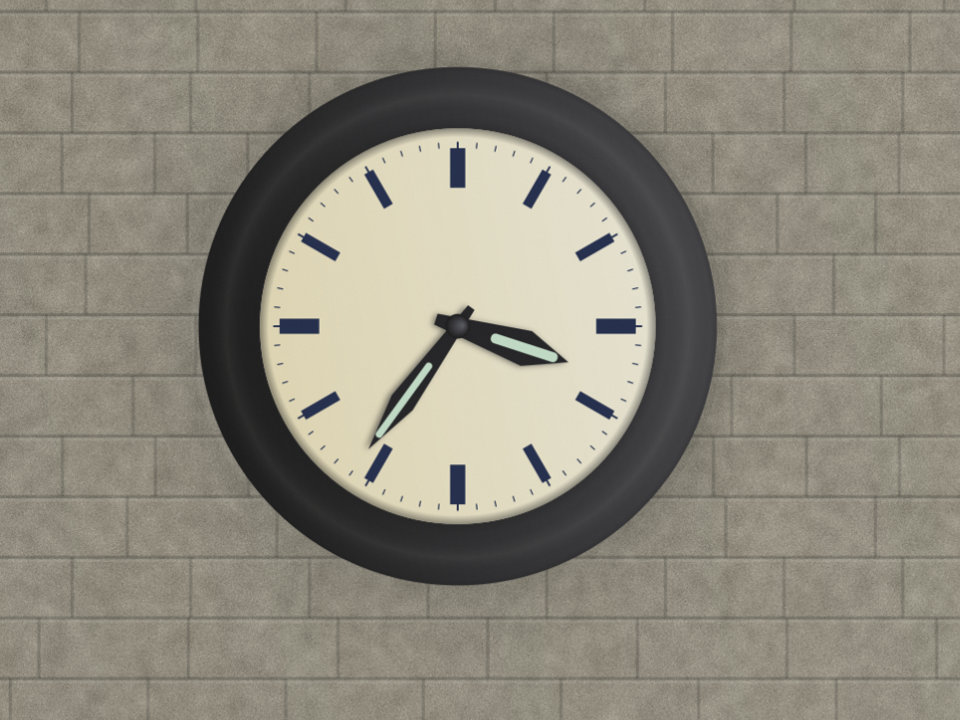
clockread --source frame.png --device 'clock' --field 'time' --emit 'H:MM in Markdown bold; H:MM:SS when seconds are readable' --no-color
**3:36**
